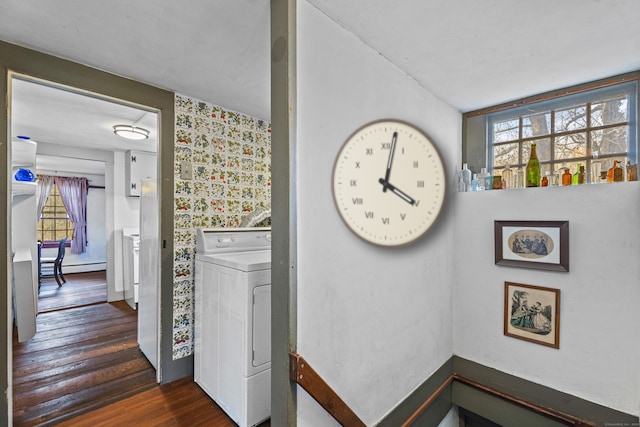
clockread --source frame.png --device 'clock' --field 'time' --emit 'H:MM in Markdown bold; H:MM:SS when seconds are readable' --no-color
**4:02**
